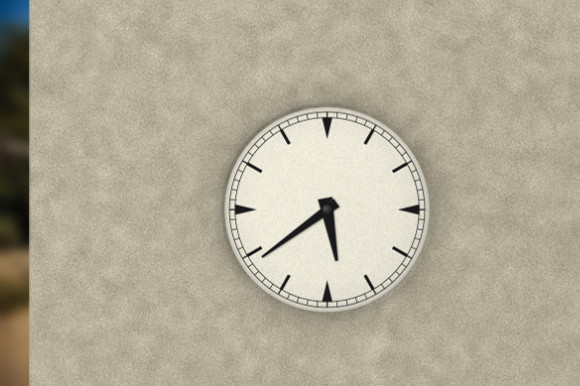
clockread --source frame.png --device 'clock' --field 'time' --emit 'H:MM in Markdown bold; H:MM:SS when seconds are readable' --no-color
**5:39**
